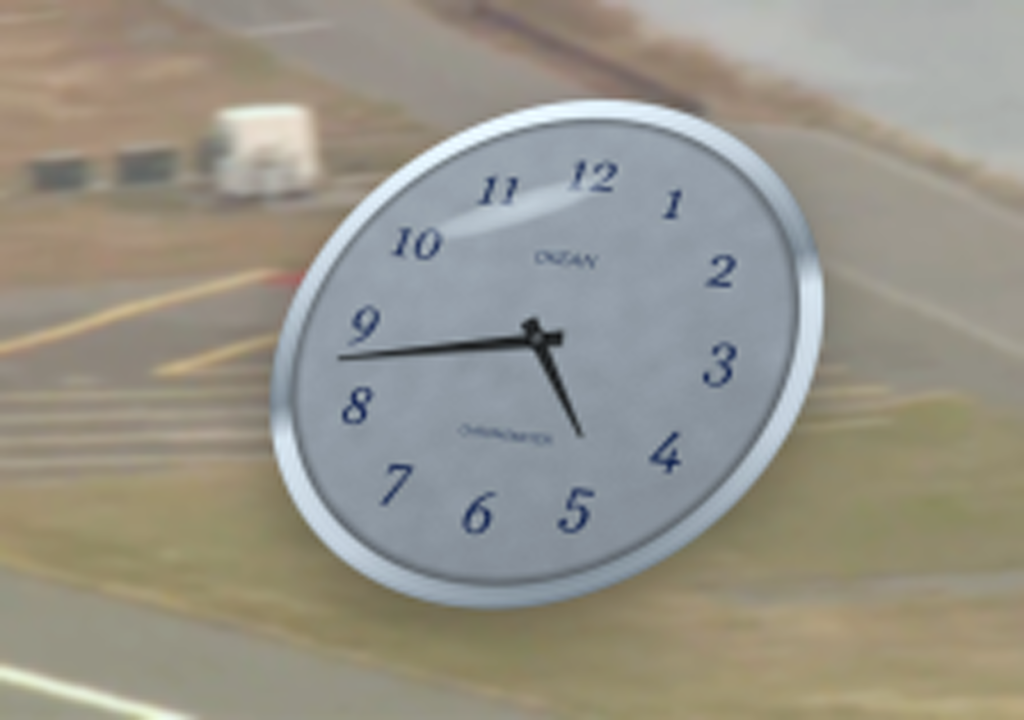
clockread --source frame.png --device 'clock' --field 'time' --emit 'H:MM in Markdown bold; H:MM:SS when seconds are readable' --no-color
**4:43**
